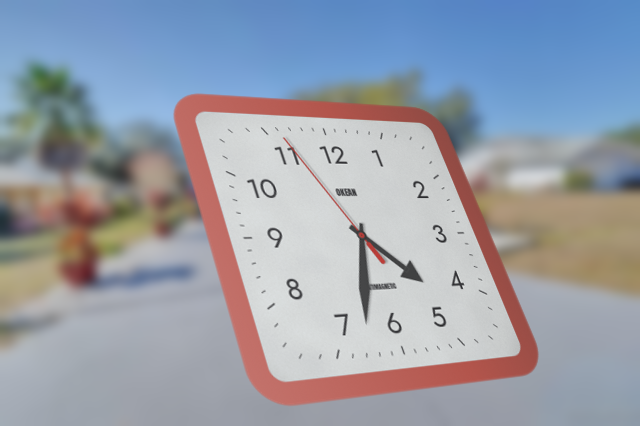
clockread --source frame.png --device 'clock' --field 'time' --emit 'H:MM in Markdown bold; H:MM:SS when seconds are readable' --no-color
**4:32:56**
